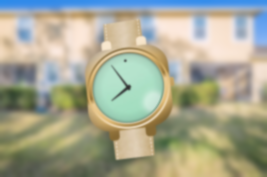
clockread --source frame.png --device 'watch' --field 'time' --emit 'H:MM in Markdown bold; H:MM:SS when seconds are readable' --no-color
**7:55**
